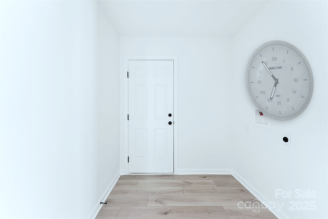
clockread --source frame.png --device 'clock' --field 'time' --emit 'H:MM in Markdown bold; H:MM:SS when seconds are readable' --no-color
**6:54**
